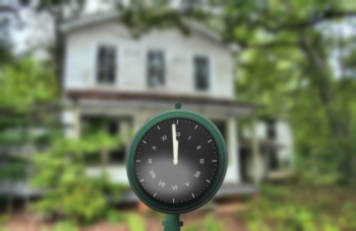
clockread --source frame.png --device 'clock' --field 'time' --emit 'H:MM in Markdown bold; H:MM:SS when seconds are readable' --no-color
**11:59**
